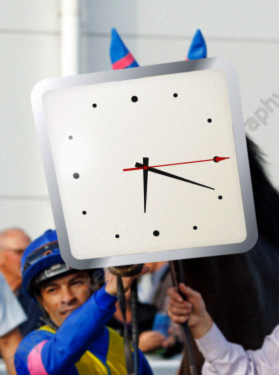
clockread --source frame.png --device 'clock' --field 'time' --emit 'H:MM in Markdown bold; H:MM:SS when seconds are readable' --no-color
**6:19:15**
